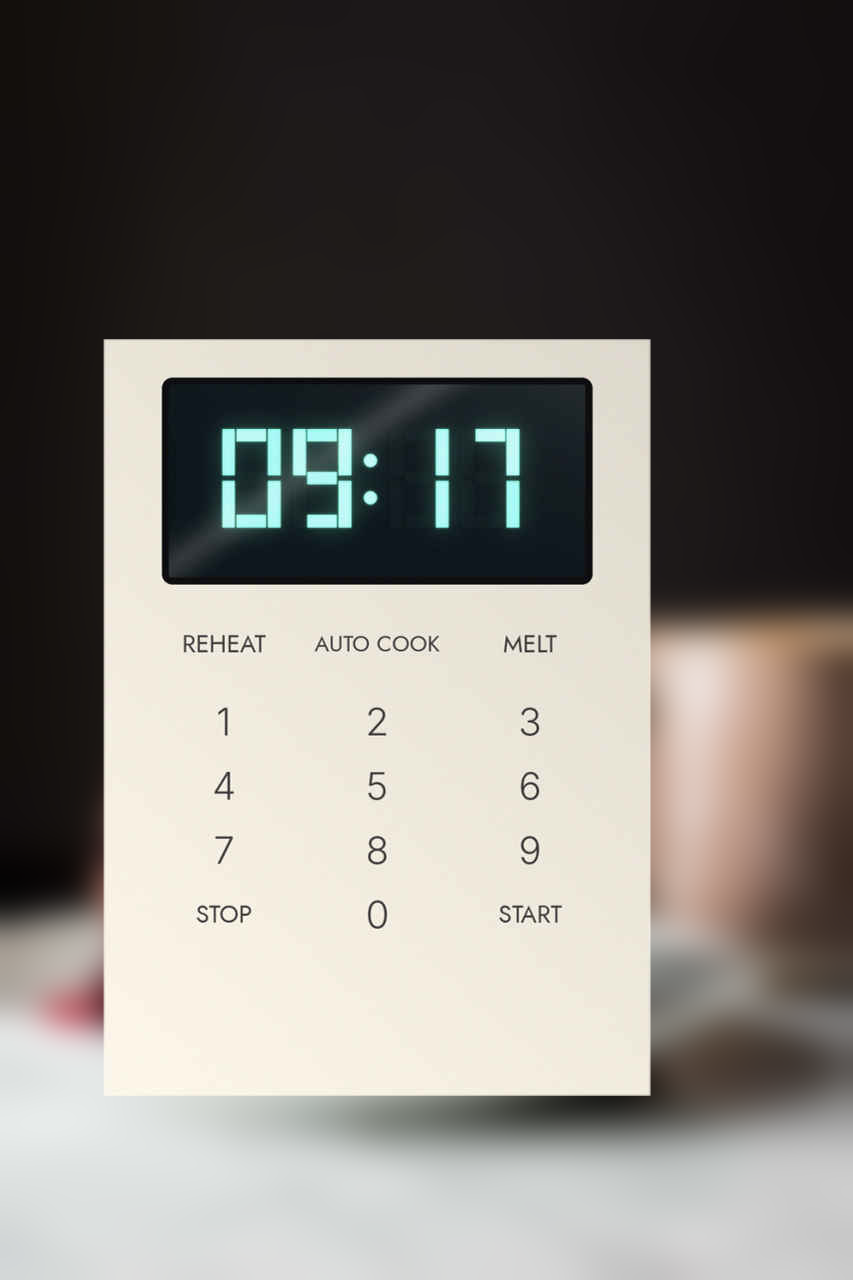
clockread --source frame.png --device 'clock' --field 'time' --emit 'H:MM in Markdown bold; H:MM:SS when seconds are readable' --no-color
**9:17**
